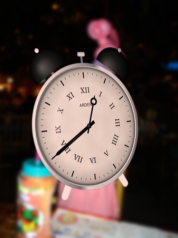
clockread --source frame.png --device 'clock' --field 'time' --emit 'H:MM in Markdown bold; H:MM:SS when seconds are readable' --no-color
**12:40**
